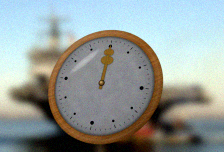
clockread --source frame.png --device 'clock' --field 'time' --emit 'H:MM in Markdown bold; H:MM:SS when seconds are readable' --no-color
**12:00**
